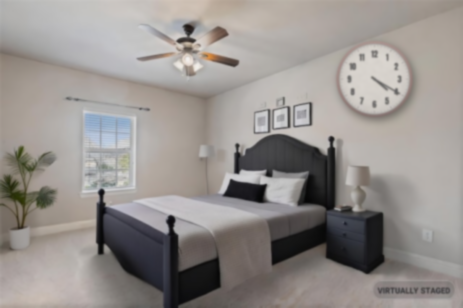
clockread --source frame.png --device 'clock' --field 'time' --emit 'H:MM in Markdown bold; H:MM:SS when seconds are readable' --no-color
**4:20**
